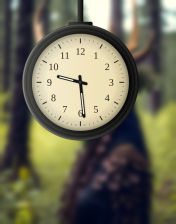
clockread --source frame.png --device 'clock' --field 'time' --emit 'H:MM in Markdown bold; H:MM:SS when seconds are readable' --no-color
**9:29**
